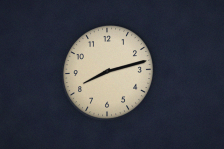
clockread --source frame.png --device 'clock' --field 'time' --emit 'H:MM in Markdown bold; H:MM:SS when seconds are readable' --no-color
**8:13**
